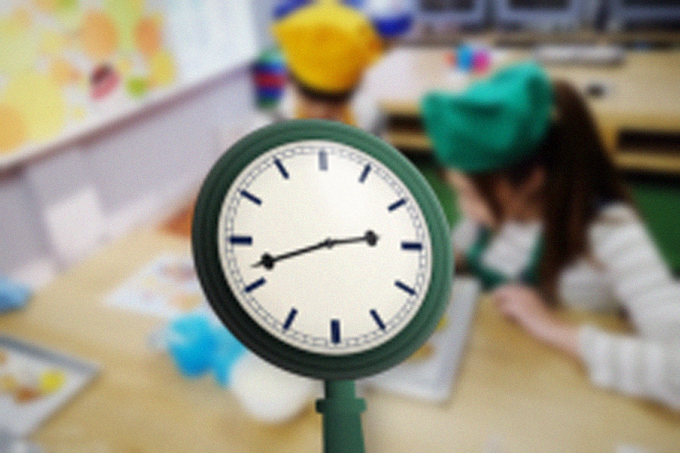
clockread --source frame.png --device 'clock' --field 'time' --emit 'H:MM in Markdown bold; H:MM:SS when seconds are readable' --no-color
**2:42**
